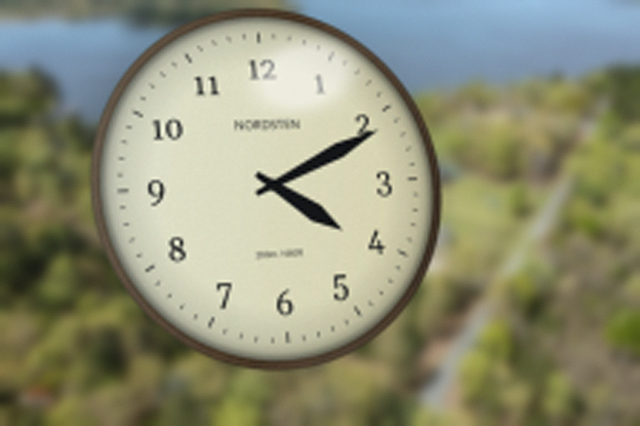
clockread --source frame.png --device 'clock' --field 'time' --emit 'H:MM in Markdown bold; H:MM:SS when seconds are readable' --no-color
**4:11**
